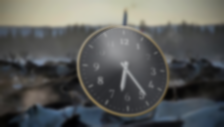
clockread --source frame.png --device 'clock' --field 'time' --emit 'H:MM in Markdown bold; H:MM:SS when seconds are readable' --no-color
**6:24**
